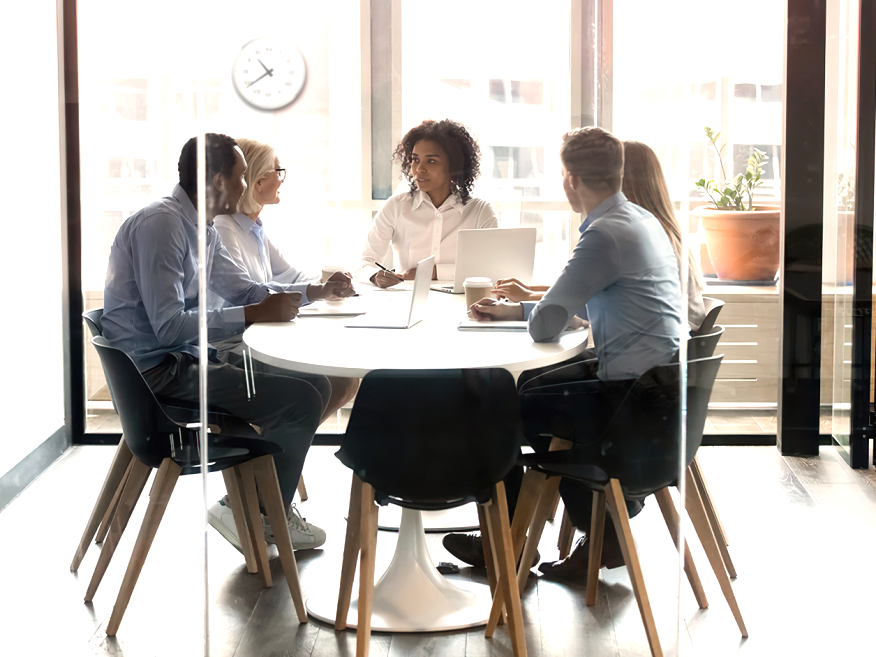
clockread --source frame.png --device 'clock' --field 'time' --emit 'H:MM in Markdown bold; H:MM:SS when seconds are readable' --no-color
**10:39**
